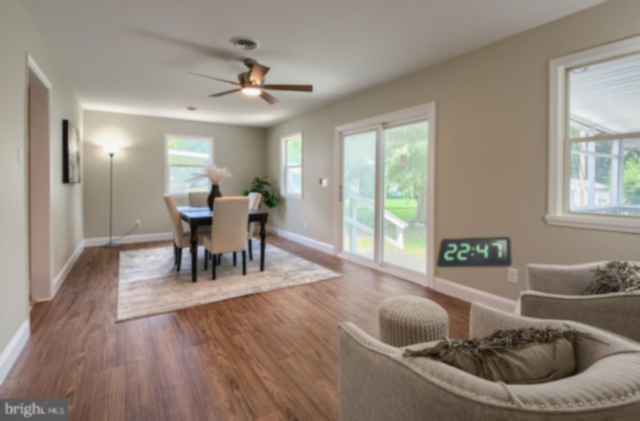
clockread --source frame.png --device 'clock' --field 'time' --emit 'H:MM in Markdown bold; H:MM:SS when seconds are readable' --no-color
**22:47**
